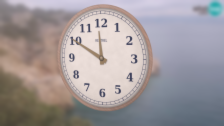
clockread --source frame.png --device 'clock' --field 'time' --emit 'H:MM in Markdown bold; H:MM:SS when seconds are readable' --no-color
**11:50**
